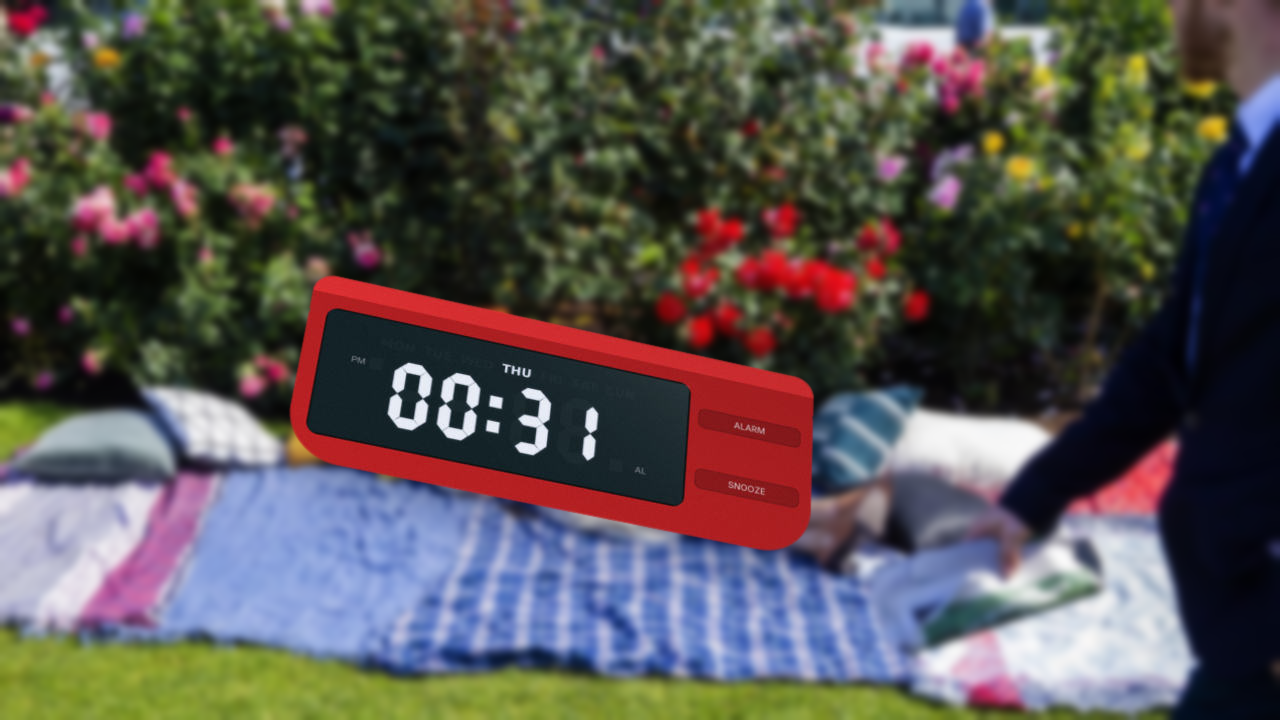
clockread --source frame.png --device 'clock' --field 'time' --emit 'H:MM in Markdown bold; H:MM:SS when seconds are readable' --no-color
**0:31**
